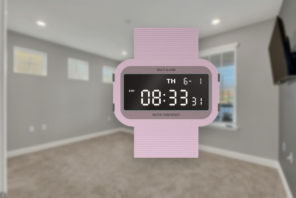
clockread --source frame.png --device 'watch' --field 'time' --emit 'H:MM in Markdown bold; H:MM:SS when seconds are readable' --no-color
**8:33**
